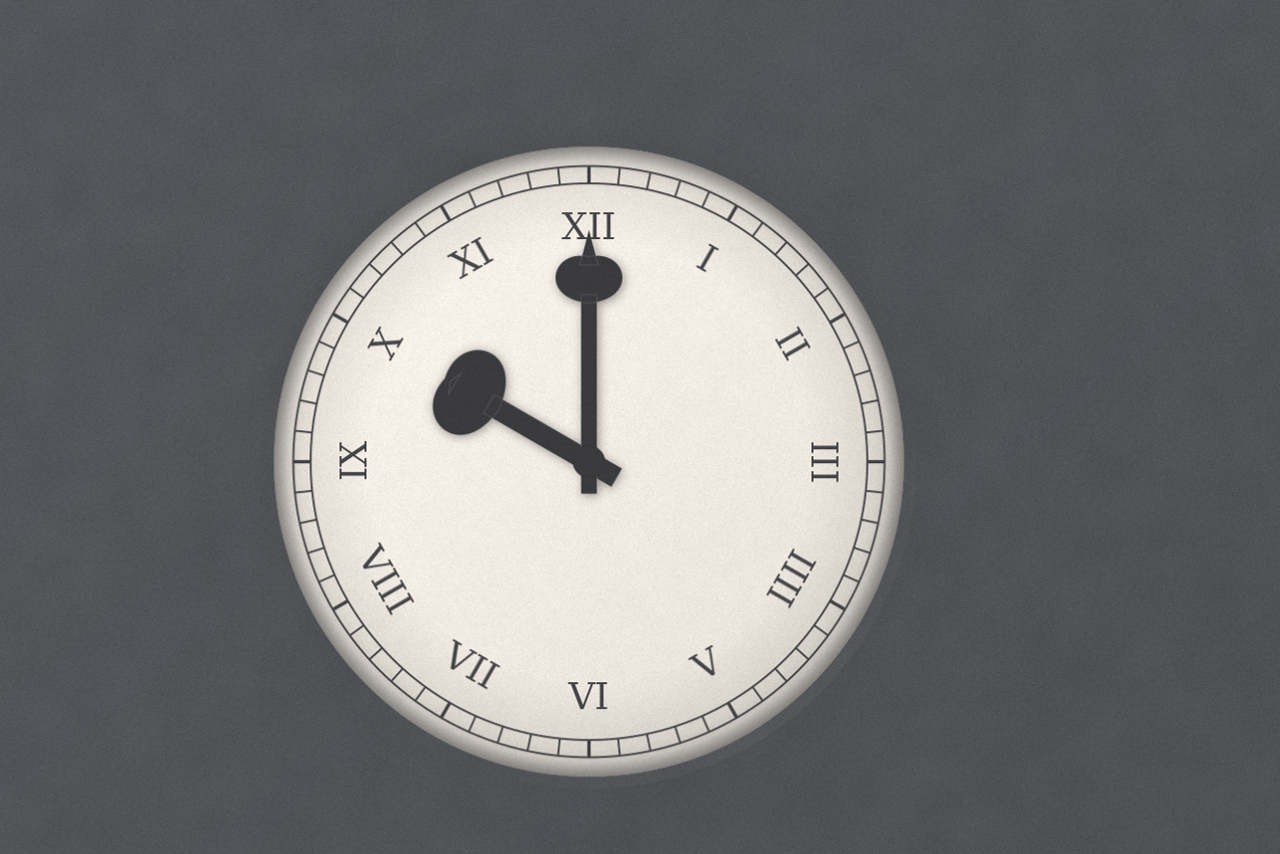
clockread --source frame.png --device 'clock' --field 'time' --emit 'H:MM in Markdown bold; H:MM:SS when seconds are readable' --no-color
**10:00**
